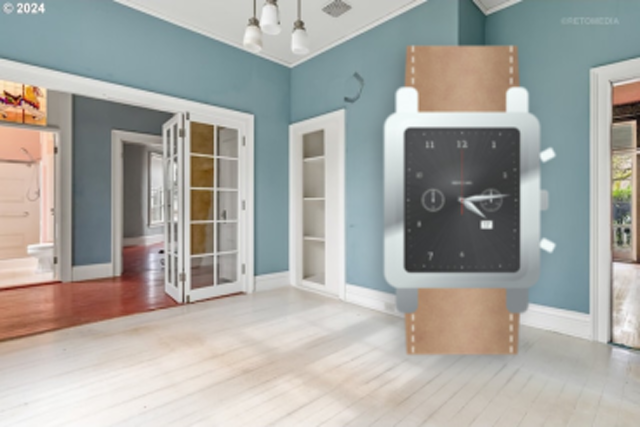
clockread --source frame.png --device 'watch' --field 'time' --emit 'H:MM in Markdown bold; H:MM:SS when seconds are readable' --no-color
**4:14**
